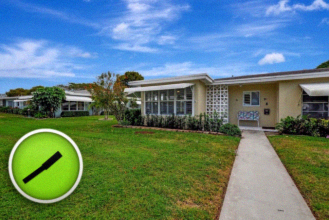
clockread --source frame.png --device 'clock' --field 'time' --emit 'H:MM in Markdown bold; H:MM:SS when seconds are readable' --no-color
**1:39**
